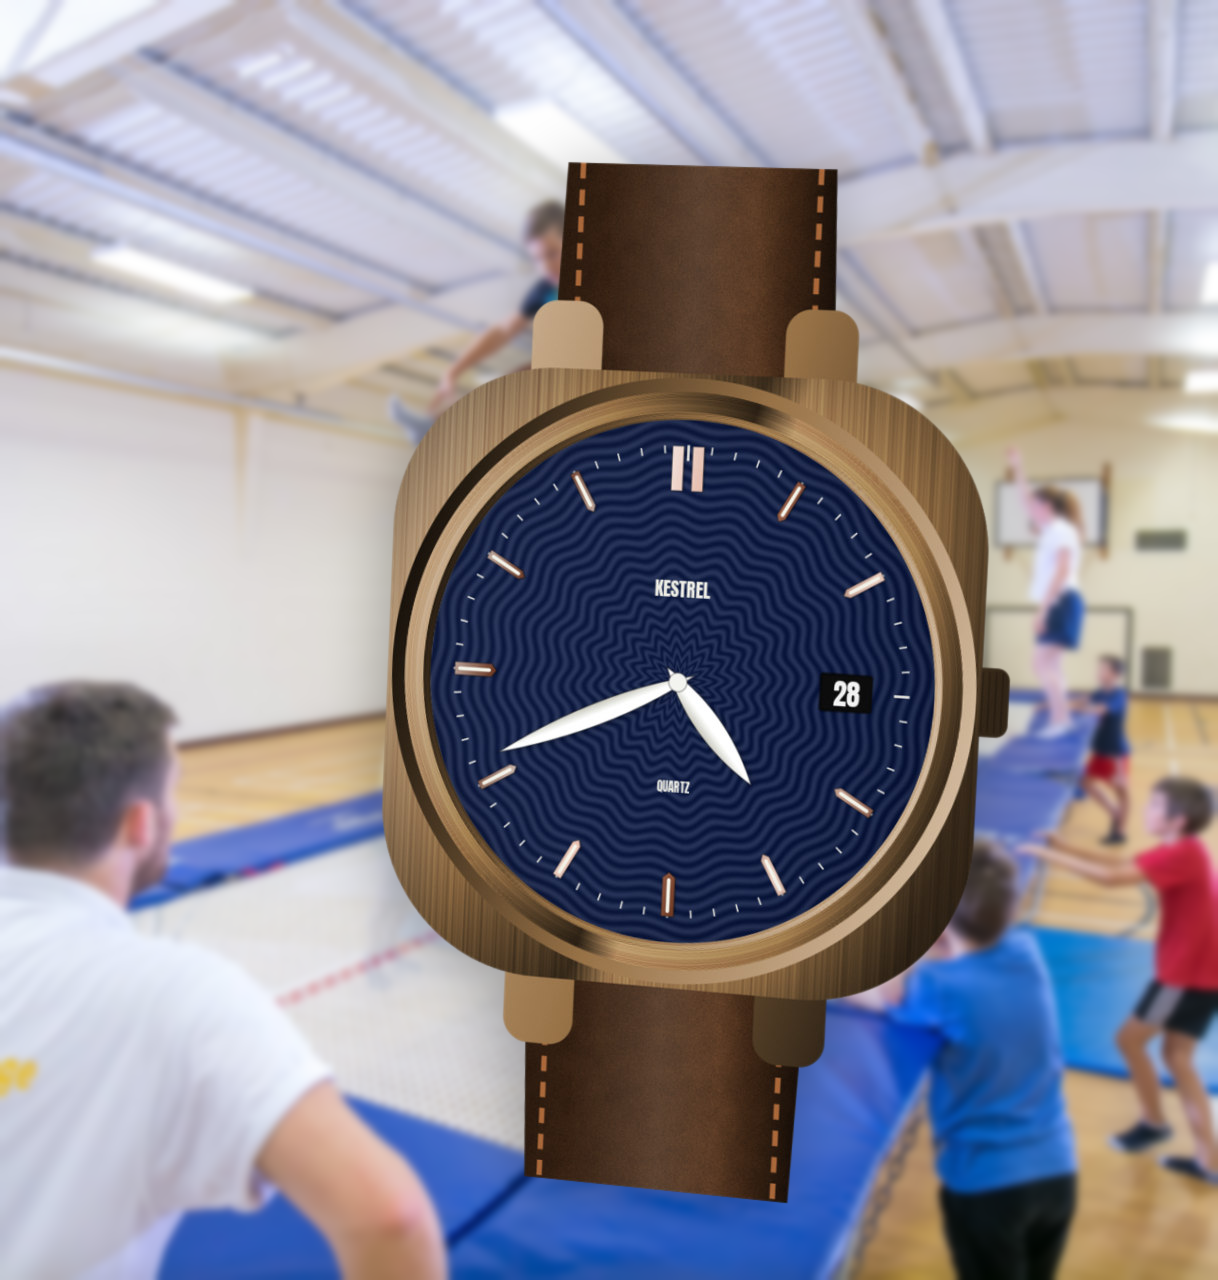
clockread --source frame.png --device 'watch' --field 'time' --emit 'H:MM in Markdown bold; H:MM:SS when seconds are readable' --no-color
**4:41**
